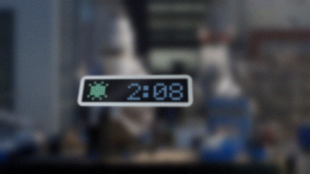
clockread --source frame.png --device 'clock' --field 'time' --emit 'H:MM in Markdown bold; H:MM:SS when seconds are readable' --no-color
**2:08**
